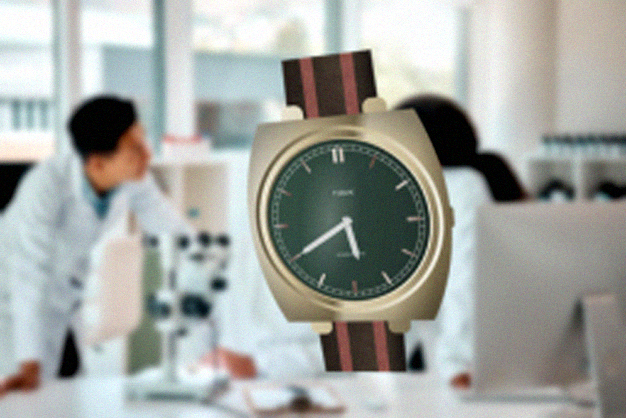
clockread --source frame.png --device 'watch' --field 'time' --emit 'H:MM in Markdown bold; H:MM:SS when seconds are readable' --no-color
**5:40**
